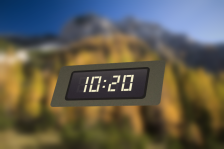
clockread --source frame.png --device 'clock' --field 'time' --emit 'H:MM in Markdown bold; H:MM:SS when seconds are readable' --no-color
**10:20**
